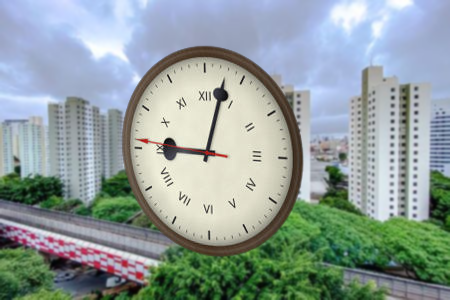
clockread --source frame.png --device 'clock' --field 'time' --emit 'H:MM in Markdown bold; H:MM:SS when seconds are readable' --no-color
**9:02:46**
